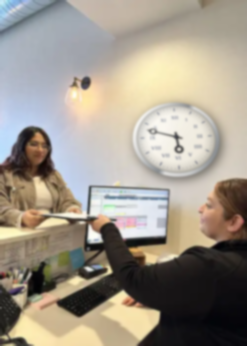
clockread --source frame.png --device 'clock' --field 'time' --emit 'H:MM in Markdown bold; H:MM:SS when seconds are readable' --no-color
**5:48**
